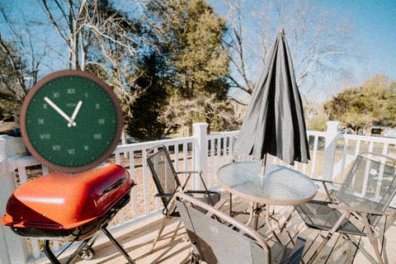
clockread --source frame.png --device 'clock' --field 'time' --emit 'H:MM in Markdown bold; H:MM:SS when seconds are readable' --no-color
**12:52**
